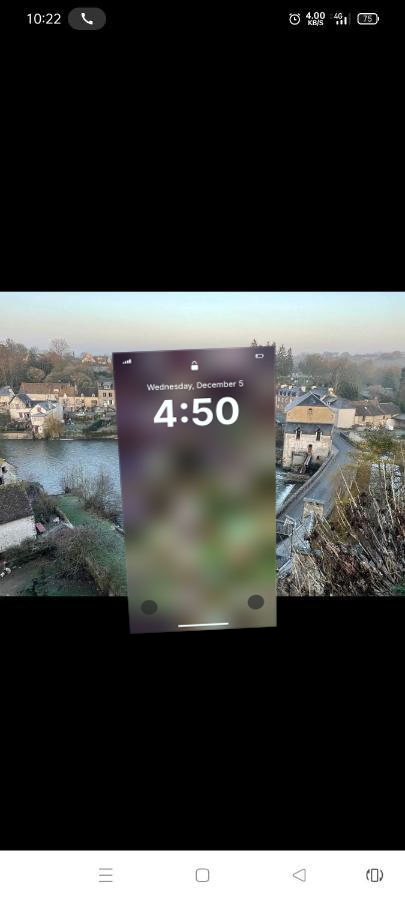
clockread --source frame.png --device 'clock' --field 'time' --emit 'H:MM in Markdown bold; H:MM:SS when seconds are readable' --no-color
**4:50**
